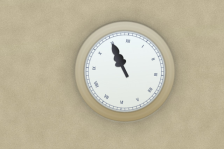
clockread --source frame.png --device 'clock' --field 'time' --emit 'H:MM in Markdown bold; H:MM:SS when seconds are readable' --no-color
**10:55**
